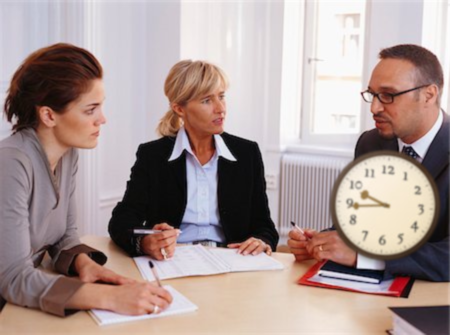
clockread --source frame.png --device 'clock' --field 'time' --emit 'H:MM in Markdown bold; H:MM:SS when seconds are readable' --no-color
**9:44**
